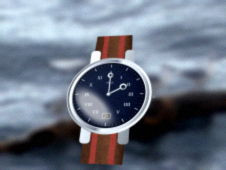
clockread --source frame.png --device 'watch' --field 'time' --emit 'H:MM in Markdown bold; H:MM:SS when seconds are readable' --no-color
**2:00**
